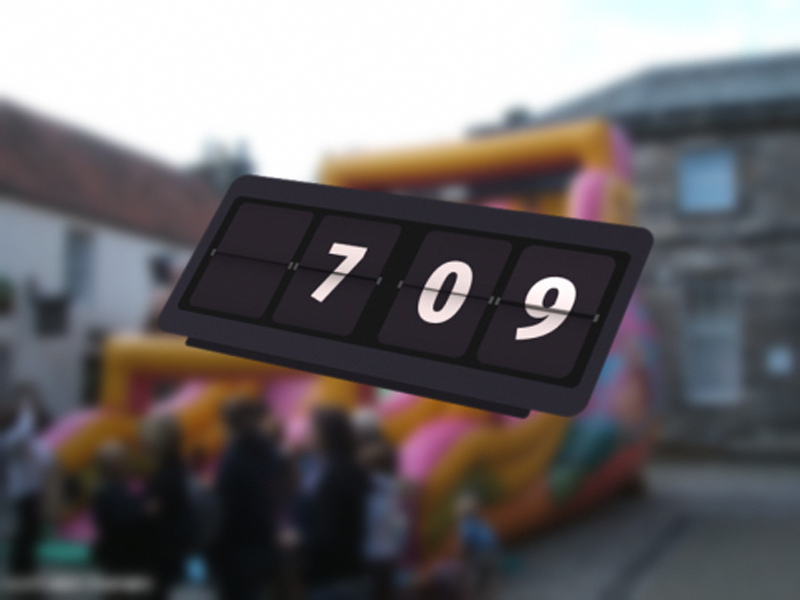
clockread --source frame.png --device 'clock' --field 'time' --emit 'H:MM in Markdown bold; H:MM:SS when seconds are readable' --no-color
**7:09**
